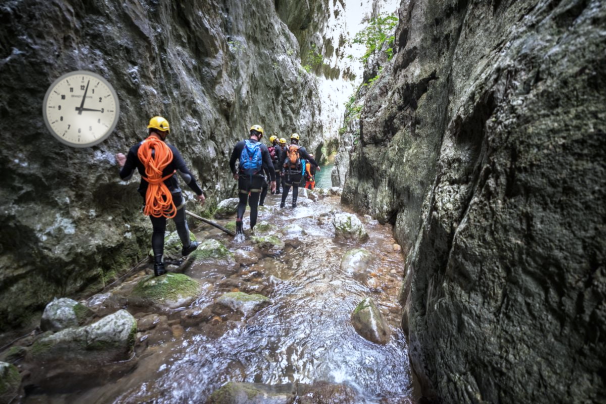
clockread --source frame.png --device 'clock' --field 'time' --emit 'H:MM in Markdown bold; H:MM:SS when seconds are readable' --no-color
**3:02**
